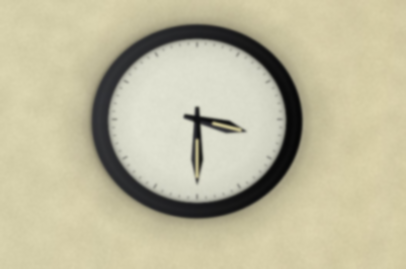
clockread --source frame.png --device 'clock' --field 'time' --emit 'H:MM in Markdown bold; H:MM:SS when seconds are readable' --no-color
**3:30**
